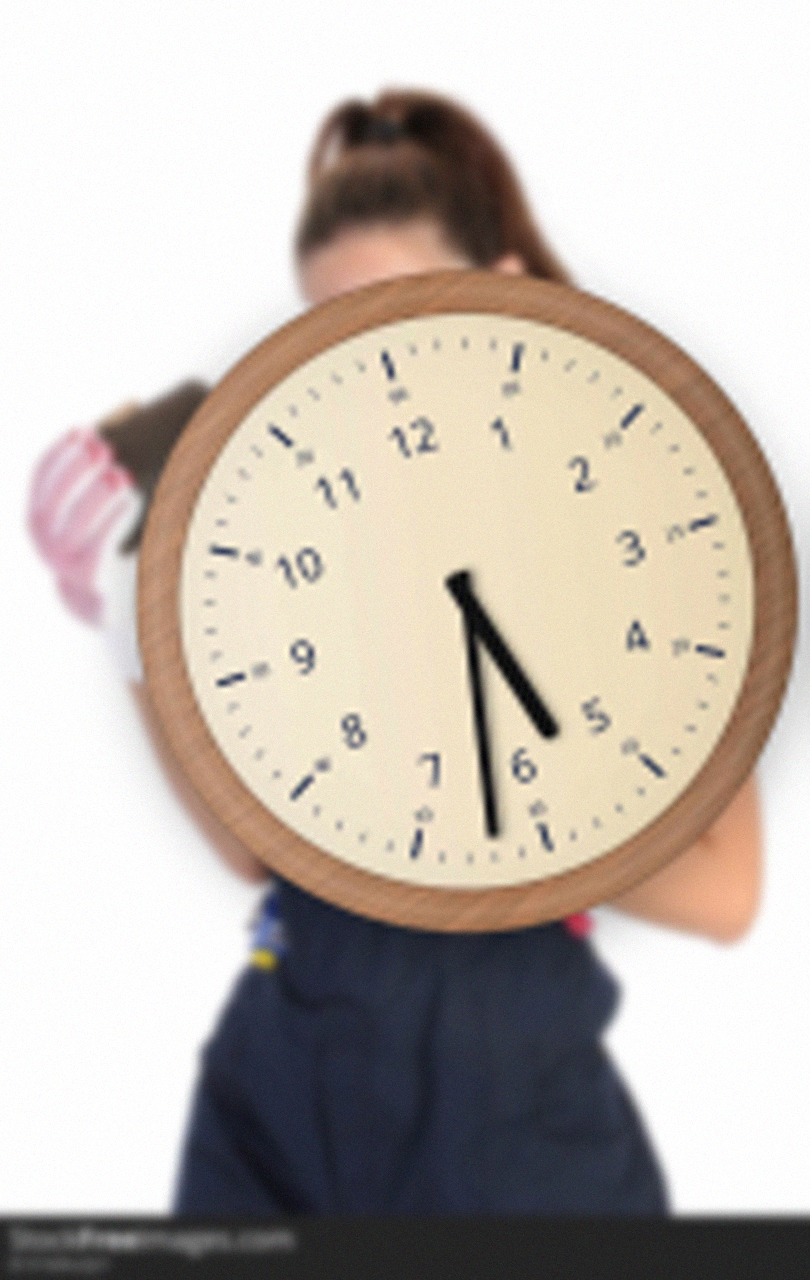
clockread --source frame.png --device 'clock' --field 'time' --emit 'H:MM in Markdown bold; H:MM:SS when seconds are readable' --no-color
**5:32**
